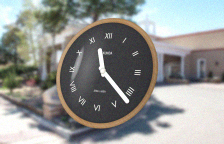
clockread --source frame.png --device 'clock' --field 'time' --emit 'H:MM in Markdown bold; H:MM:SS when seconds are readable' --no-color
**11:22**
